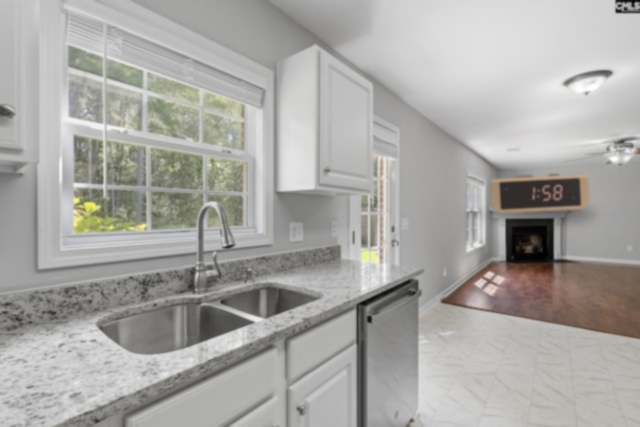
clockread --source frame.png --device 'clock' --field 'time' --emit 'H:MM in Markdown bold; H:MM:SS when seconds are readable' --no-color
**1:58**
